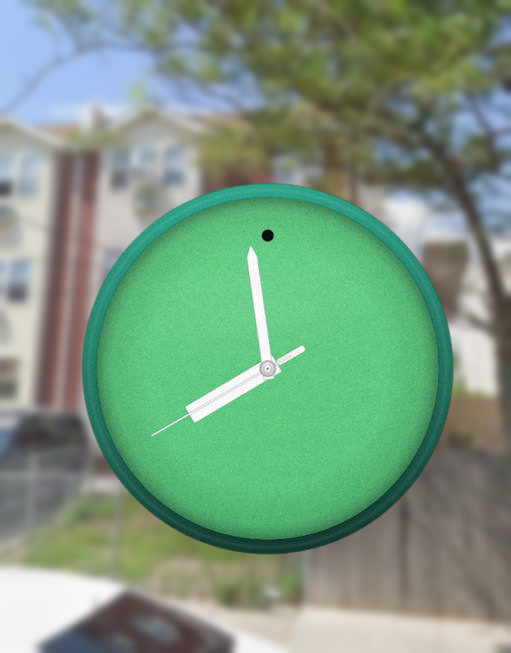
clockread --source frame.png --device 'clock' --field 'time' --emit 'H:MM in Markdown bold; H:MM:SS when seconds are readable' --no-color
**7:58:40**
